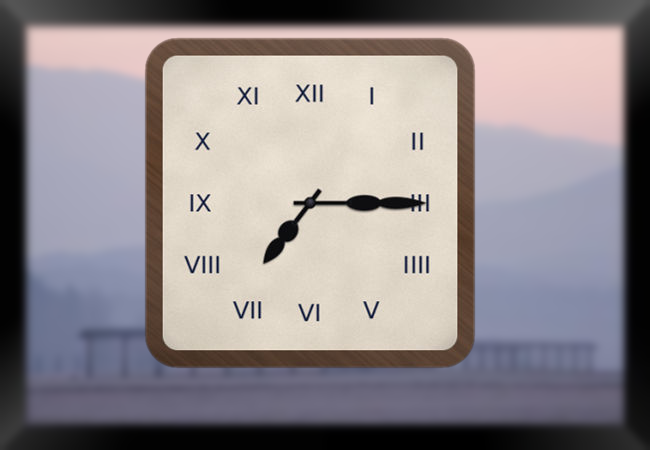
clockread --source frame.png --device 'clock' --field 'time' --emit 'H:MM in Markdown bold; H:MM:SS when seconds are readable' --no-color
**7:15**
